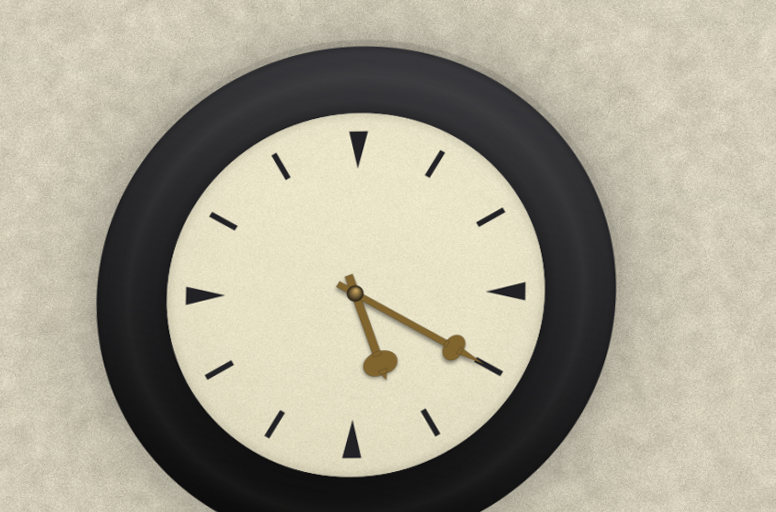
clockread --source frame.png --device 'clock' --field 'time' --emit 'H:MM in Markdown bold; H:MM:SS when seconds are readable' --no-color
**5:20**
